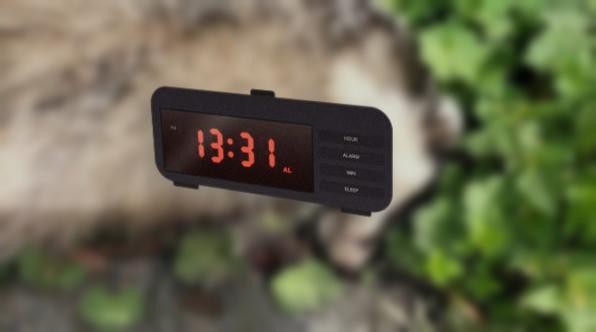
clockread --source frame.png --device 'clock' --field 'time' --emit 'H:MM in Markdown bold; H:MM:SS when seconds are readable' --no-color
**13:31**
